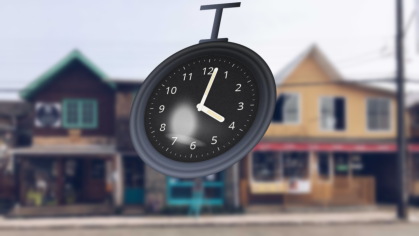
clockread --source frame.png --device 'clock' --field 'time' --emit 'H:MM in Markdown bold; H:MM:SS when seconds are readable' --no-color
**4:02**
